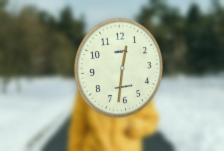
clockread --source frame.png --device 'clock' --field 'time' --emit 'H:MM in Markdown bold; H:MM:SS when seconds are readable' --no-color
**12:32**
